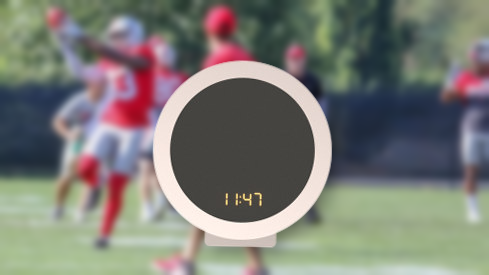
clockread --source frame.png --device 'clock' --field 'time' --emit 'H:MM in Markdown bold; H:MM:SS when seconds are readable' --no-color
**11:47**
